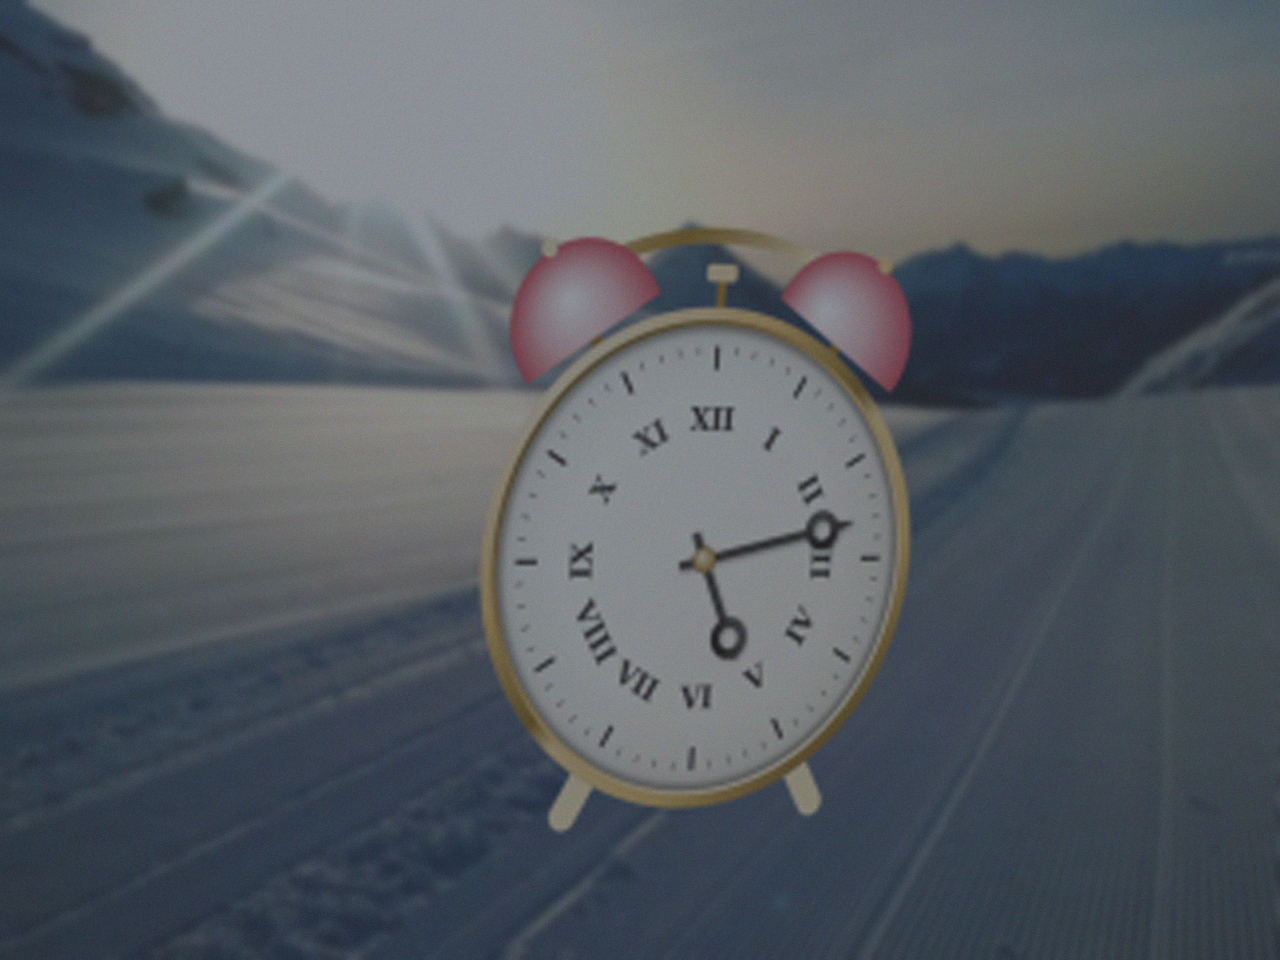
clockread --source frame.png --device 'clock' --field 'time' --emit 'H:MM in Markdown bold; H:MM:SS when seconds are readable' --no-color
**5:13**
